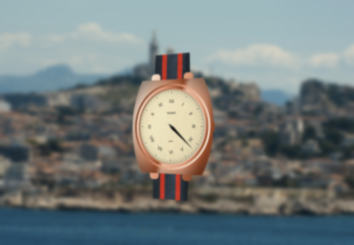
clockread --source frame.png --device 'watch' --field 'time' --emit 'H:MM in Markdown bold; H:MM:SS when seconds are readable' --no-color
**4:22**
